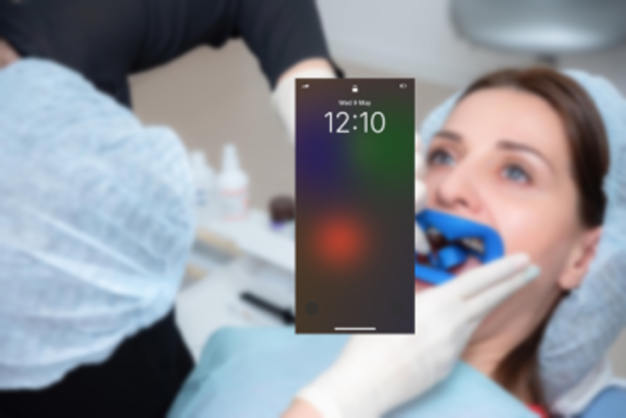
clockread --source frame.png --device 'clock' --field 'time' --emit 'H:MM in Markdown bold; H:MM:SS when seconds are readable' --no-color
**12:10**
